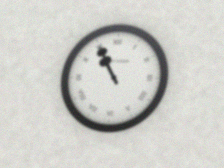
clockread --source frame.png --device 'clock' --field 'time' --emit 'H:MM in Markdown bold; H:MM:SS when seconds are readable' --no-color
**10:55**
